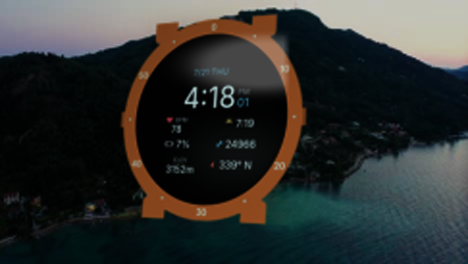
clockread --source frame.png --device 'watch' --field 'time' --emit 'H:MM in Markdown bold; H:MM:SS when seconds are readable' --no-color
**4:18**
